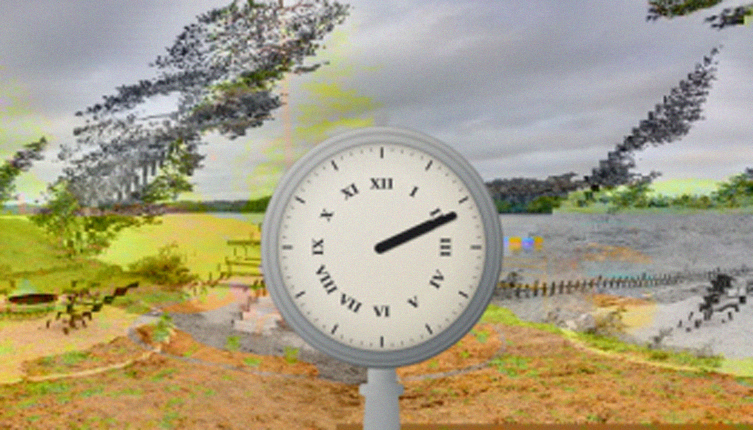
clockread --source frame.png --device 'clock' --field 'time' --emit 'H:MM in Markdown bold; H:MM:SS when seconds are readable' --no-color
**2:11**
